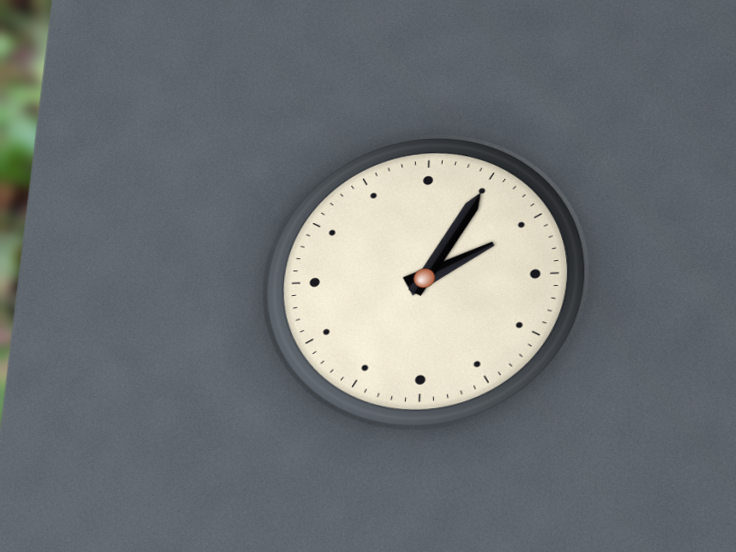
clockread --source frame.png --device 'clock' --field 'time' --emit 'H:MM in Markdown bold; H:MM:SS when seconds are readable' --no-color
**2:05**
